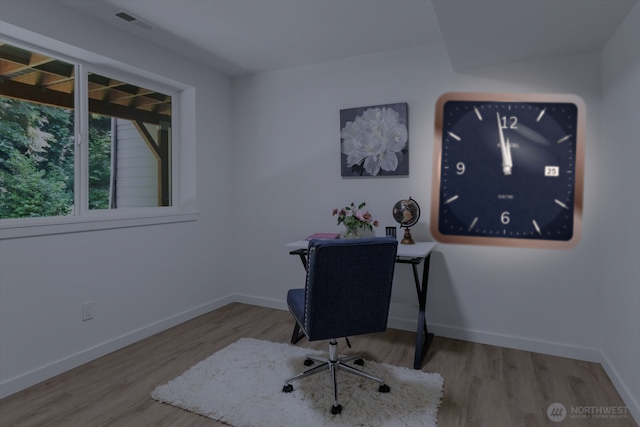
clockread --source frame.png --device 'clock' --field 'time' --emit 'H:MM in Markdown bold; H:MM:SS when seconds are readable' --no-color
**11:58**
